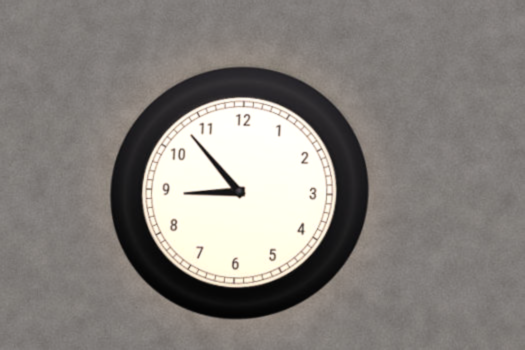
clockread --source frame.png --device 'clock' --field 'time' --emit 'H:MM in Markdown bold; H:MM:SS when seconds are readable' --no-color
**8:53**
